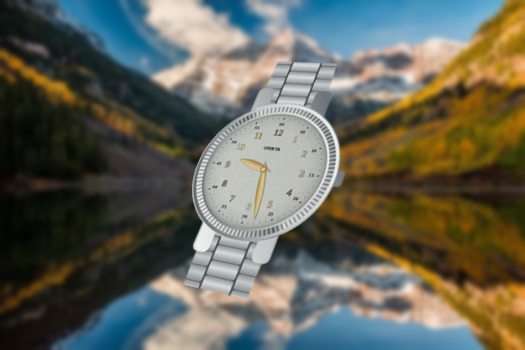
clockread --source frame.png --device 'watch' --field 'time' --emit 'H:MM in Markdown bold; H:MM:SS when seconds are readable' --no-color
**9:28**
